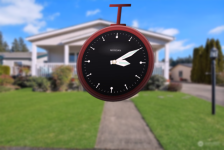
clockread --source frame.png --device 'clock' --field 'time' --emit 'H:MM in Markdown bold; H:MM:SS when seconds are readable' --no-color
**3:10**
